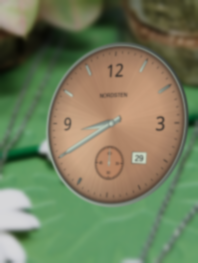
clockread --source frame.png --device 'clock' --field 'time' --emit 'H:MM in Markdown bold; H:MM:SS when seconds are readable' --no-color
**8:40**
